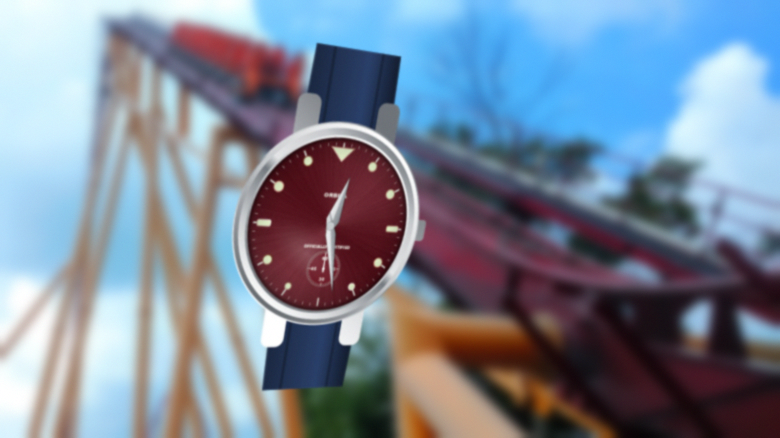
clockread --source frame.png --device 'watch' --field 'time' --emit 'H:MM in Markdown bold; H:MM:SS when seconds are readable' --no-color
**12:28**
